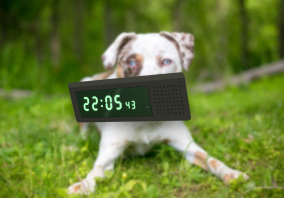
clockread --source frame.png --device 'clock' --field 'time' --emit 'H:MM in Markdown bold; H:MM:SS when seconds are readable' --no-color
**22:05:43**
